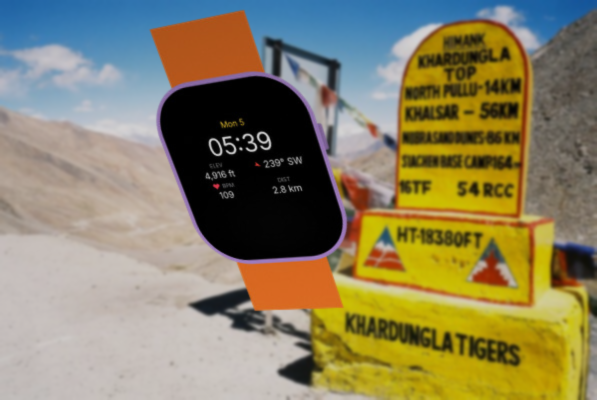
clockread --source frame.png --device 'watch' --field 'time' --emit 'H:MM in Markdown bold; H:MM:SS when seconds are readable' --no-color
**5:39**
